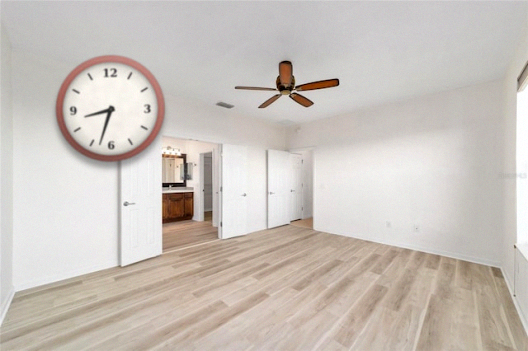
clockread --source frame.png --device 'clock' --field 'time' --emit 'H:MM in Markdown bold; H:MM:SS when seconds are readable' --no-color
**8:33**
